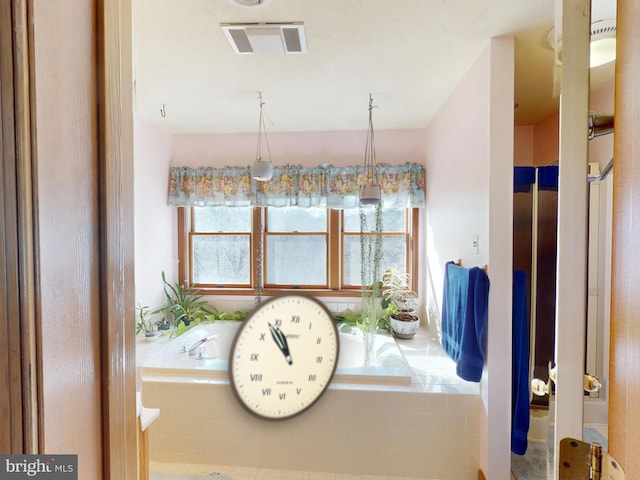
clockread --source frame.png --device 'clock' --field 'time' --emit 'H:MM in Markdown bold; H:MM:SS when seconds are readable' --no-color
**10:53**
